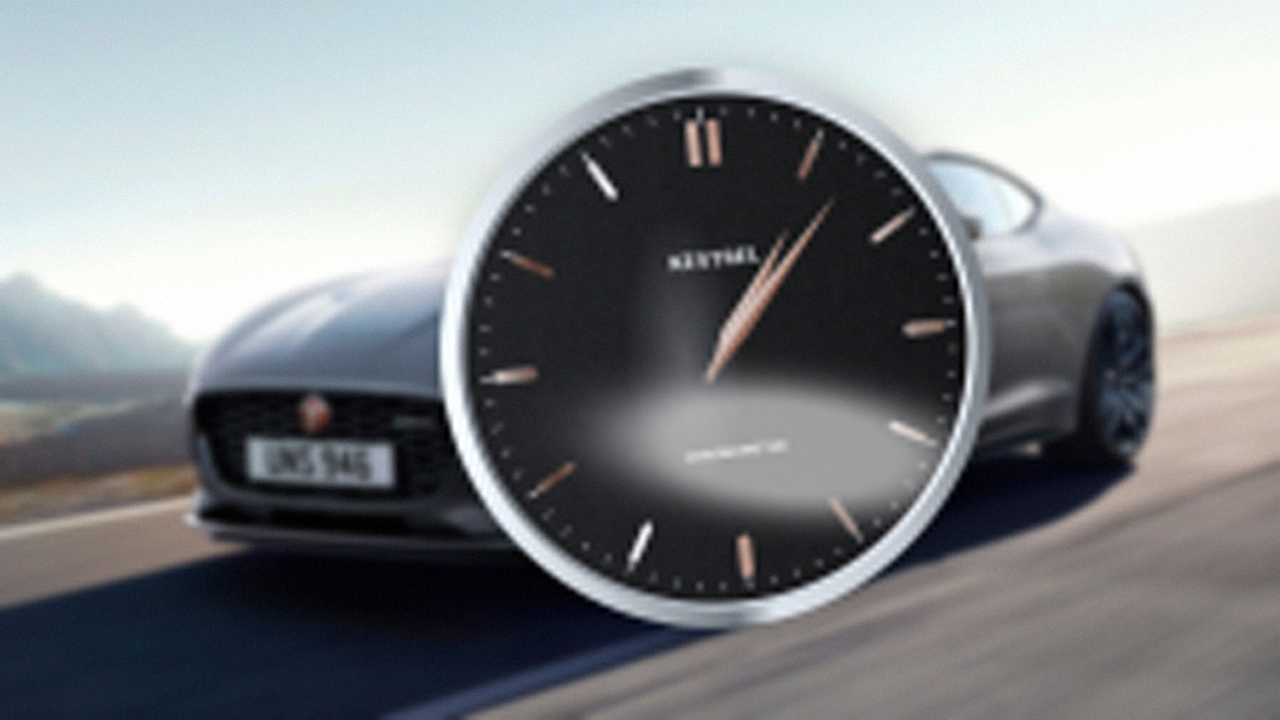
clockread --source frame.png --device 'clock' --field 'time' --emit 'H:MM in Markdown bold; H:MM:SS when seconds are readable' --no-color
**1:07**
